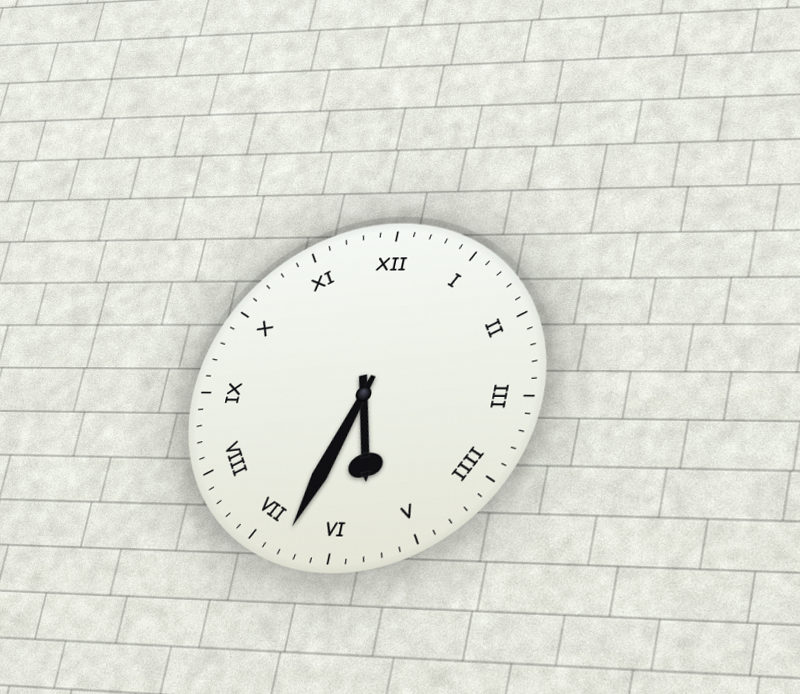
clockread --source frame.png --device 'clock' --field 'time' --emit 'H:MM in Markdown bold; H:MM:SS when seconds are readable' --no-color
**5:33**
